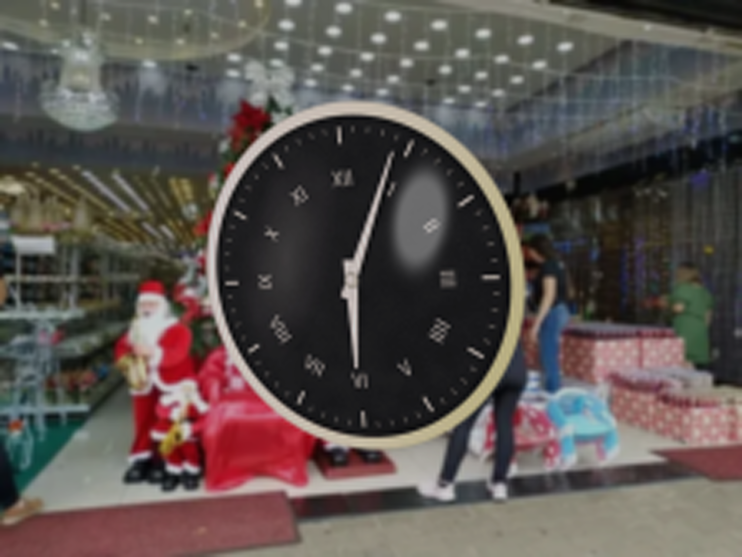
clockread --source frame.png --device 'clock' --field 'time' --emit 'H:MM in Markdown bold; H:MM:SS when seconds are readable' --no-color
**6:04**
